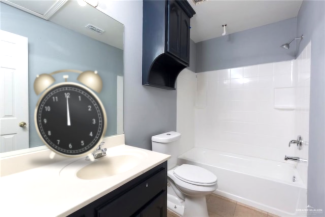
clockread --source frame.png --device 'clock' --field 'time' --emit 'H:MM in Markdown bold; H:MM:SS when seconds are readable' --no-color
**12:00**
